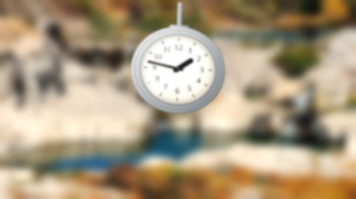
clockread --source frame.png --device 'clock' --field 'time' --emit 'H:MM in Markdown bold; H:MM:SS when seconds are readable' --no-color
**1:47**
